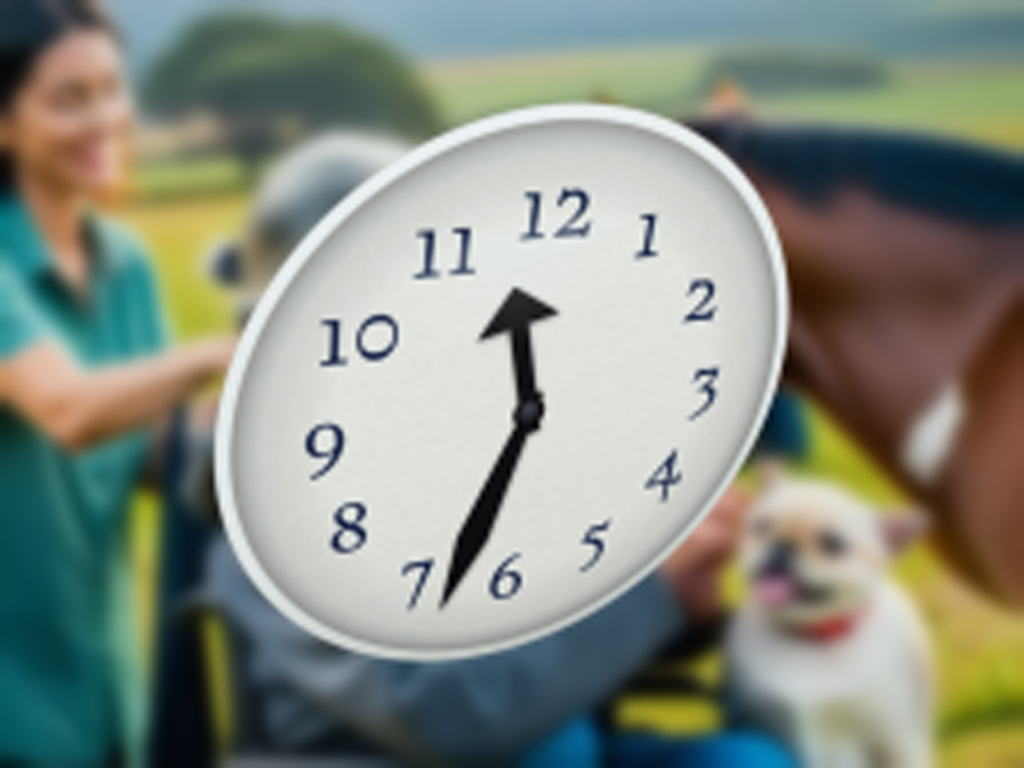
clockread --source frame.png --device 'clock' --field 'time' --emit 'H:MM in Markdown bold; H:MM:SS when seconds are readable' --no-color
**11:33**
